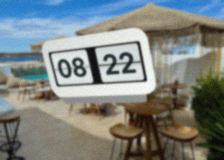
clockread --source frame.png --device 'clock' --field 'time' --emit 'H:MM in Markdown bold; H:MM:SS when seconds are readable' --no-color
**8:22**
